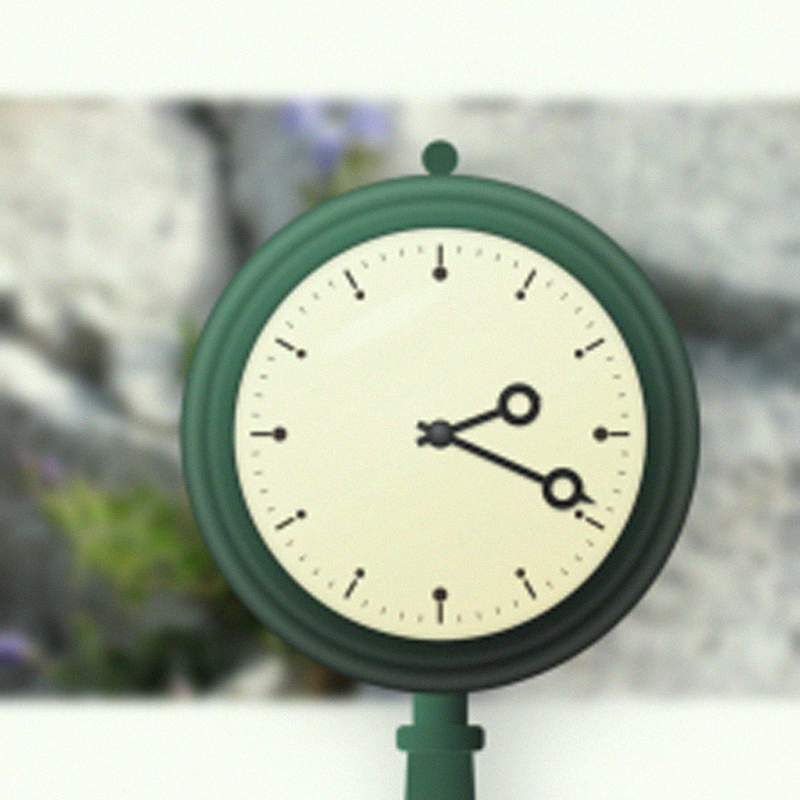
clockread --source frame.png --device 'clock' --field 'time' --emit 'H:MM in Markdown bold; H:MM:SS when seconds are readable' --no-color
**2:19**
